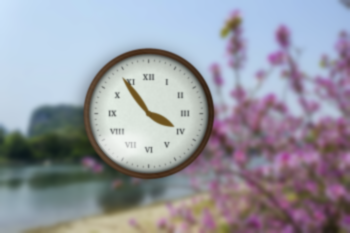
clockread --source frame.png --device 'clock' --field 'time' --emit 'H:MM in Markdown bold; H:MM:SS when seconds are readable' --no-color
**3:54**
